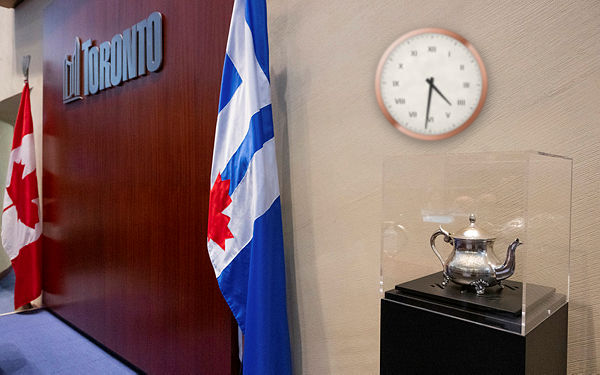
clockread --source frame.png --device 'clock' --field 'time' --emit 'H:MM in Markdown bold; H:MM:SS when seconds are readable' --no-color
**4:31**
